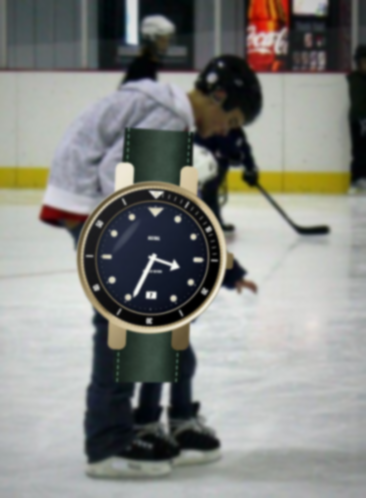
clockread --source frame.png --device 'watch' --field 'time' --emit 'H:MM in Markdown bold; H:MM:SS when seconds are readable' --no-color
**3:34**
